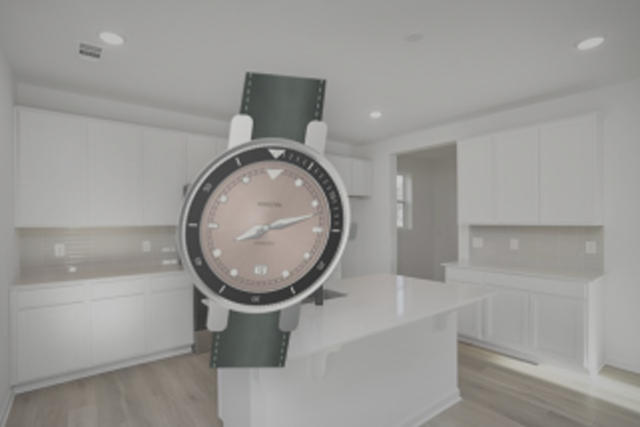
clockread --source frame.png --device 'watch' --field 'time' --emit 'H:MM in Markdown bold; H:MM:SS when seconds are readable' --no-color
**8:12**
